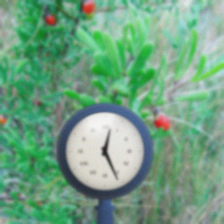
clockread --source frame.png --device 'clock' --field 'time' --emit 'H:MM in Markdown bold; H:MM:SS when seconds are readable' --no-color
**12:26**
